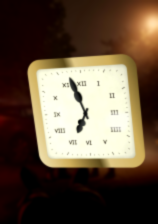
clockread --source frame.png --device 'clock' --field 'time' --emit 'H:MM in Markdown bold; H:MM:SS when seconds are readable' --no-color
**6:57**
